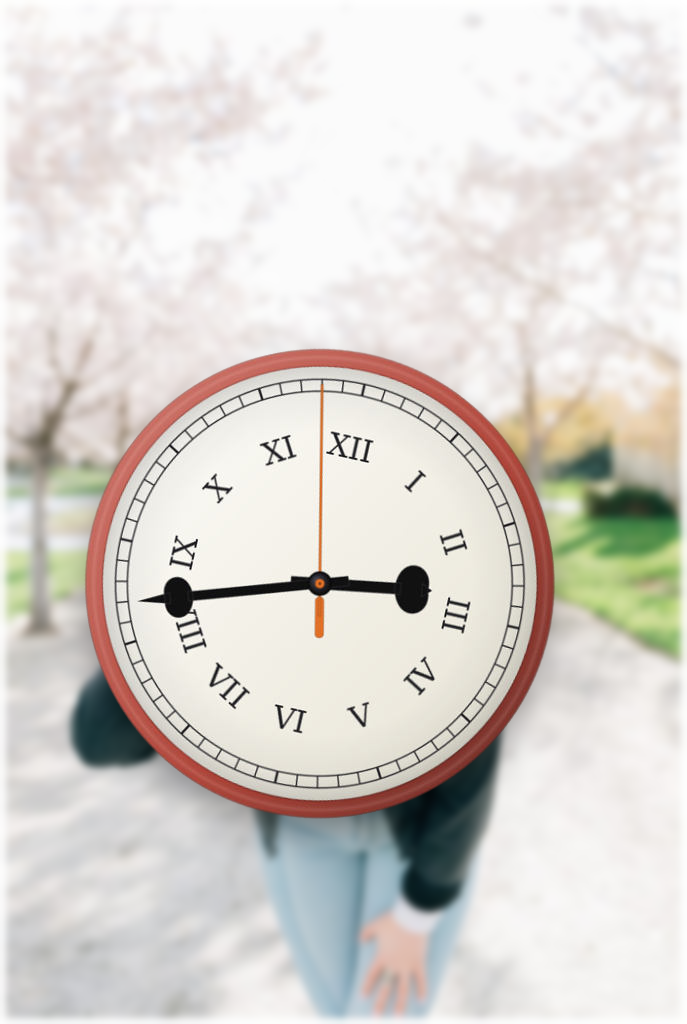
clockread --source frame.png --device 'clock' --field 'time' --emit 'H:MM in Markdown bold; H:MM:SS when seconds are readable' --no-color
**2:41:58**
